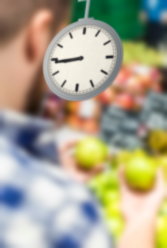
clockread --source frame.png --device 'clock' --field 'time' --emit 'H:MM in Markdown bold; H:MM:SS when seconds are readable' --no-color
**8:44**
